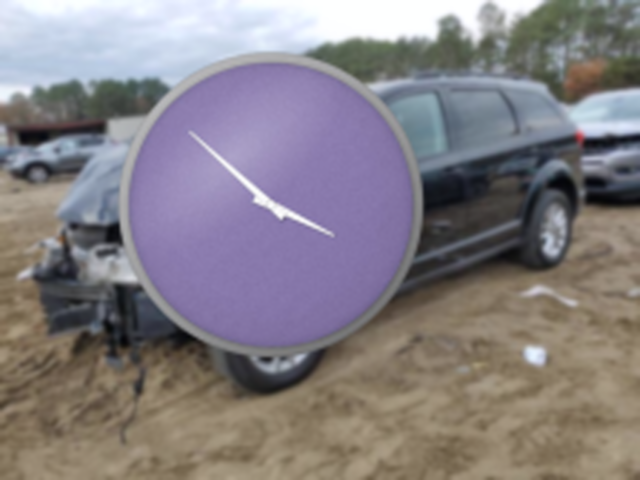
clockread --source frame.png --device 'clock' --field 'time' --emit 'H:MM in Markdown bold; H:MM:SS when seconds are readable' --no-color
**3:52**
